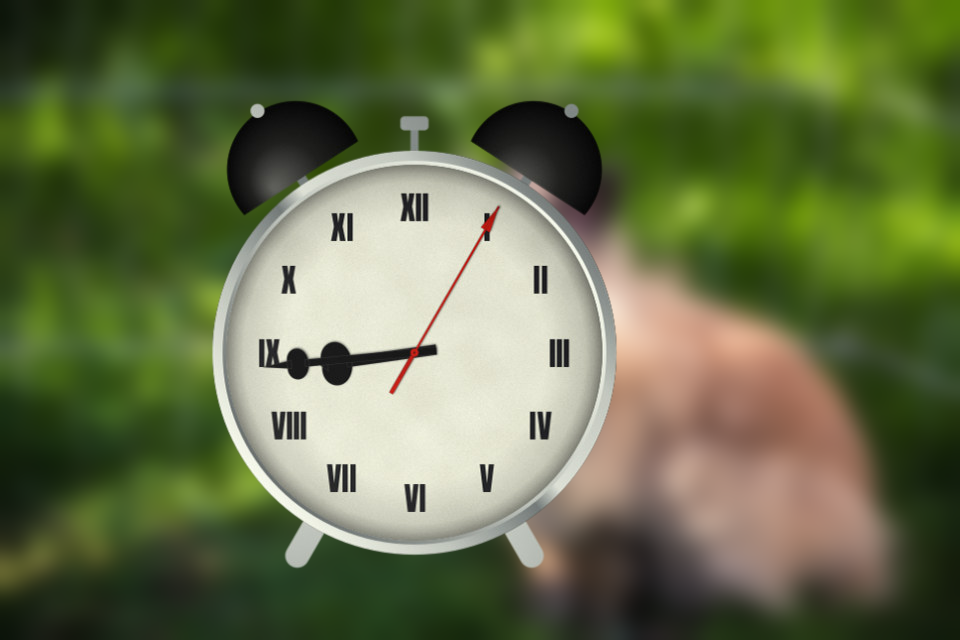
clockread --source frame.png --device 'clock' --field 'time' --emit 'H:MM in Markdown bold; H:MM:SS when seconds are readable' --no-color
**8:44:05**
